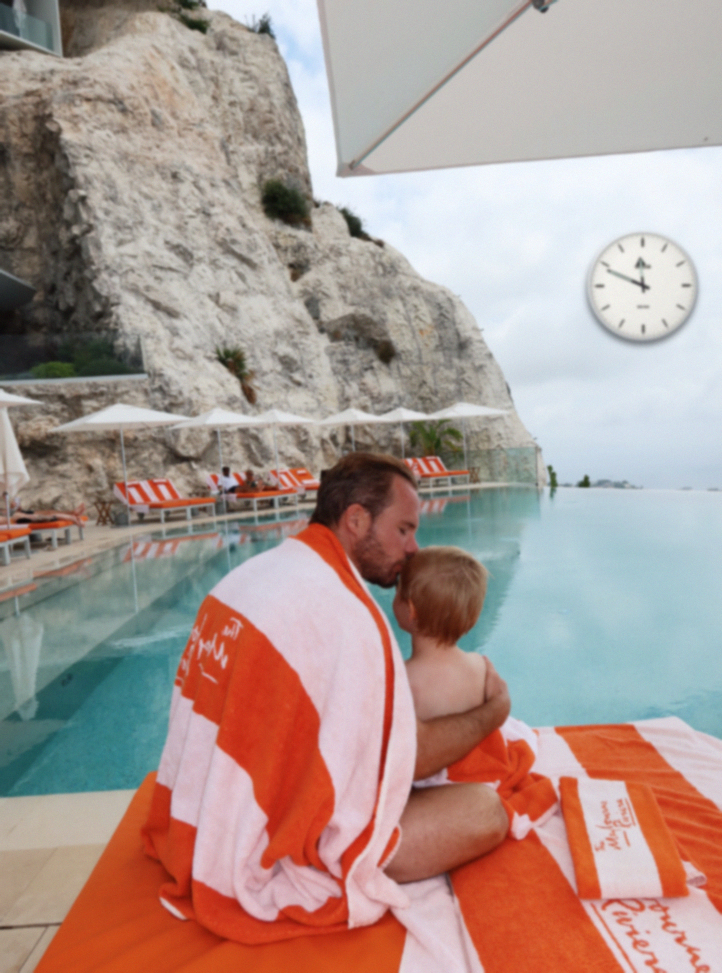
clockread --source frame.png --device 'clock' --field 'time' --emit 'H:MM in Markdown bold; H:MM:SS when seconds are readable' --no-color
**11:49**
